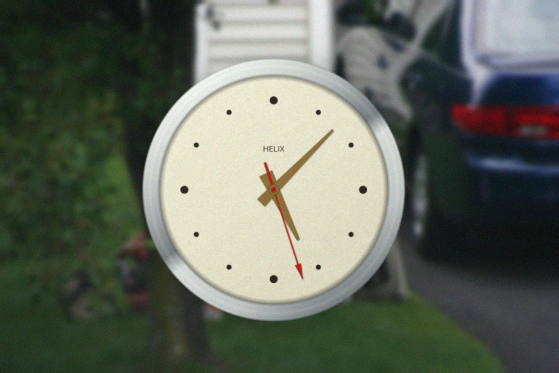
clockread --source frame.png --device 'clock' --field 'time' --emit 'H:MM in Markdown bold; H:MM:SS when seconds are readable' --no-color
**5:07:27**
